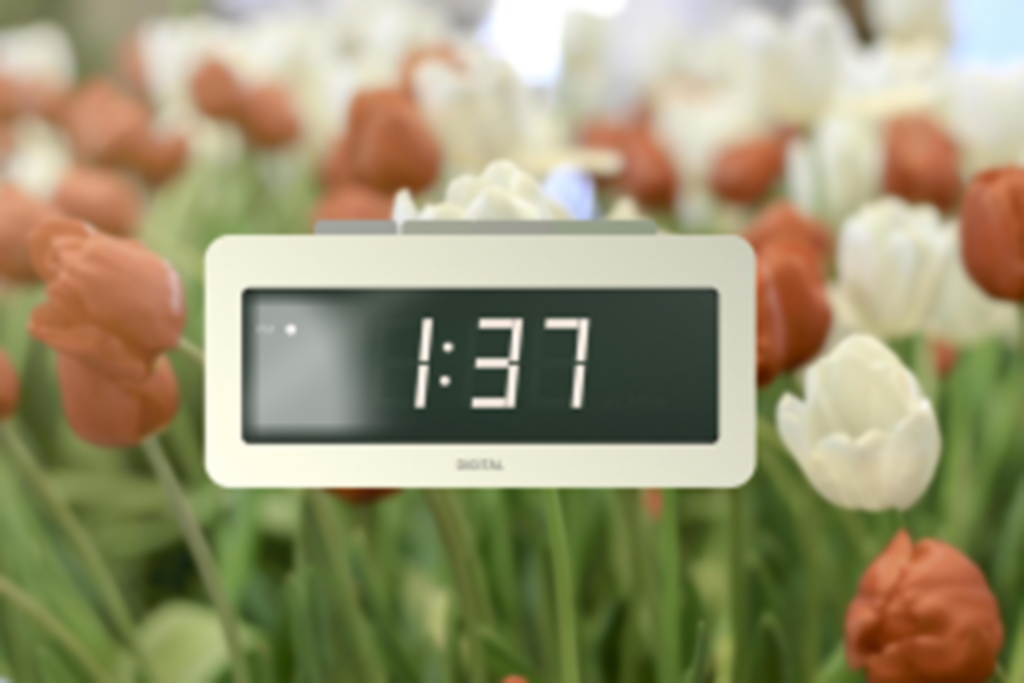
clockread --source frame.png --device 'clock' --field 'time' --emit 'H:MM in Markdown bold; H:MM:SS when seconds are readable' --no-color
**1:37**
